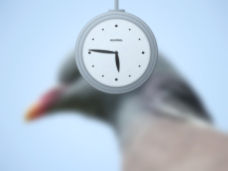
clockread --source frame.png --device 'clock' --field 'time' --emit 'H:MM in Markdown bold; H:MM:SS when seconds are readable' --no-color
**5:46**
